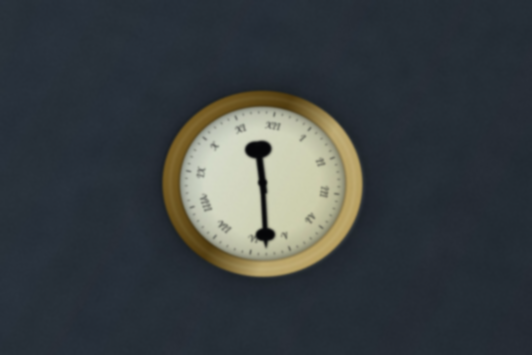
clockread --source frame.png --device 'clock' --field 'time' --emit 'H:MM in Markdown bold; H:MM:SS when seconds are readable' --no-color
**11:28**
